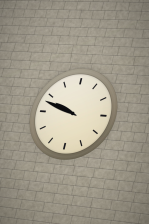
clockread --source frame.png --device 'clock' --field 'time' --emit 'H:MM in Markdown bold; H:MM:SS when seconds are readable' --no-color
**9:48**
